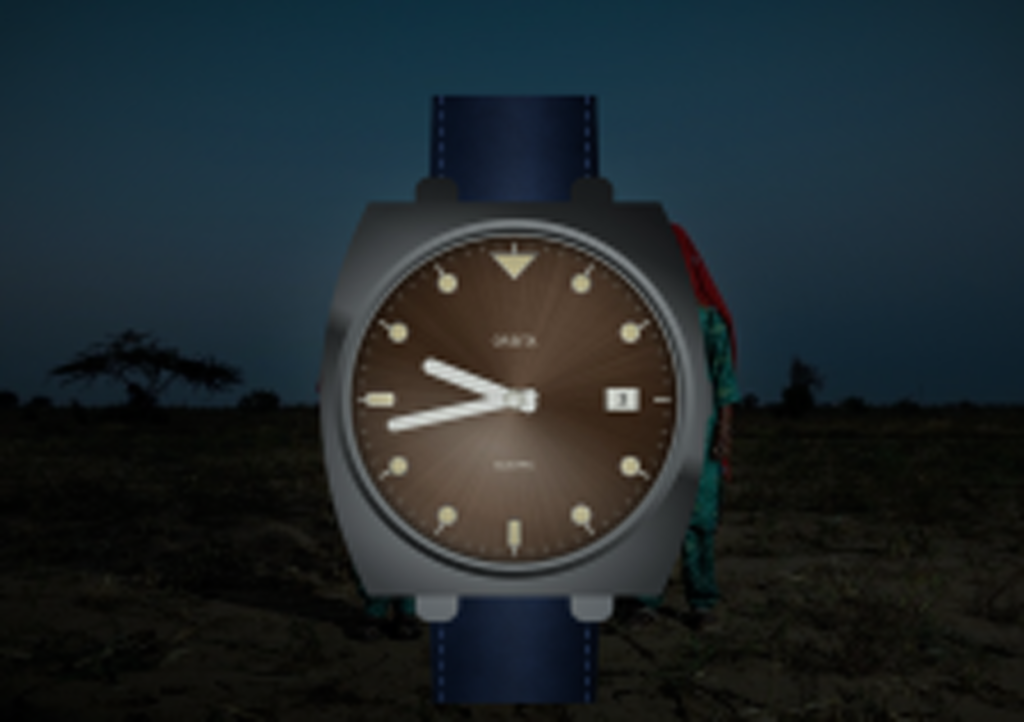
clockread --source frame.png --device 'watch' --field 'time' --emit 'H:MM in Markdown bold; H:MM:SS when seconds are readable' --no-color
**9:43**
